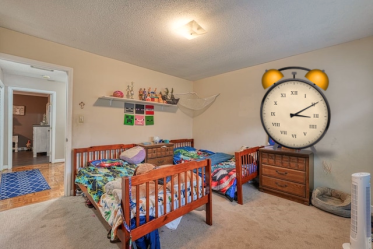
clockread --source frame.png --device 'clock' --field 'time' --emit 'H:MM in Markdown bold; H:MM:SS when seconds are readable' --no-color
**3:10**
